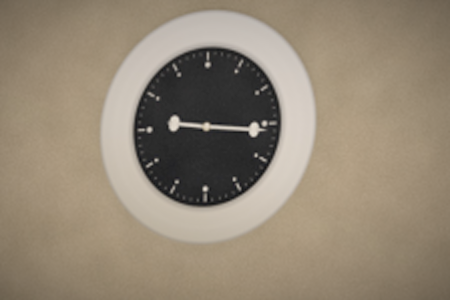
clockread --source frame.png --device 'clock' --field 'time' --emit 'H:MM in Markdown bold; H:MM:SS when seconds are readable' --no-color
**9:16**
